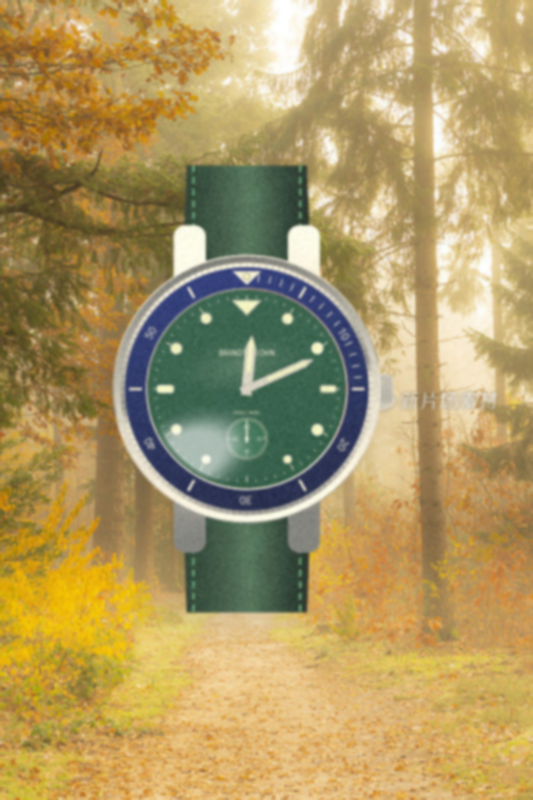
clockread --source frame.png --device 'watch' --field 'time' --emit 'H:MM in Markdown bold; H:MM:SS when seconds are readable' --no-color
**12:11**
